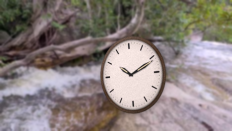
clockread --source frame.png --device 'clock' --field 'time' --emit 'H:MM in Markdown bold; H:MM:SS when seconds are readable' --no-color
**10:11**
